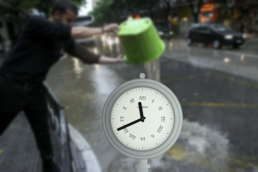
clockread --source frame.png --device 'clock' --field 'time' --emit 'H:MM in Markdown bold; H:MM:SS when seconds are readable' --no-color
**11:41**
